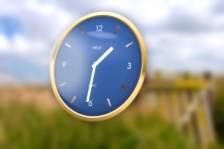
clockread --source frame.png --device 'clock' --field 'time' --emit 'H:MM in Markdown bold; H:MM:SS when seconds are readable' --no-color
**1:31**
